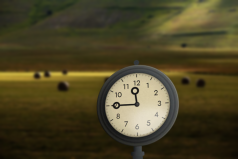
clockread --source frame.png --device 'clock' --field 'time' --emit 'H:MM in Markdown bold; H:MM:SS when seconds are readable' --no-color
**11:45**
